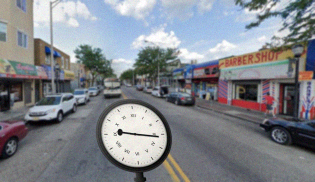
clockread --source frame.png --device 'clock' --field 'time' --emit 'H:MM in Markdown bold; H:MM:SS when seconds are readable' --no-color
**9:16**
